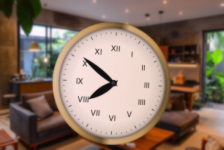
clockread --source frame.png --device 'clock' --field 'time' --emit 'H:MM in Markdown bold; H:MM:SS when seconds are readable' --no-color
**7:51**
